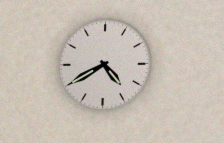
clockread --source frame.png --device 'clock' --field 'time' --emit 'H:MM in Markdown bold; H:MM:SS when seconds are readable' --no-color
**4:40**
